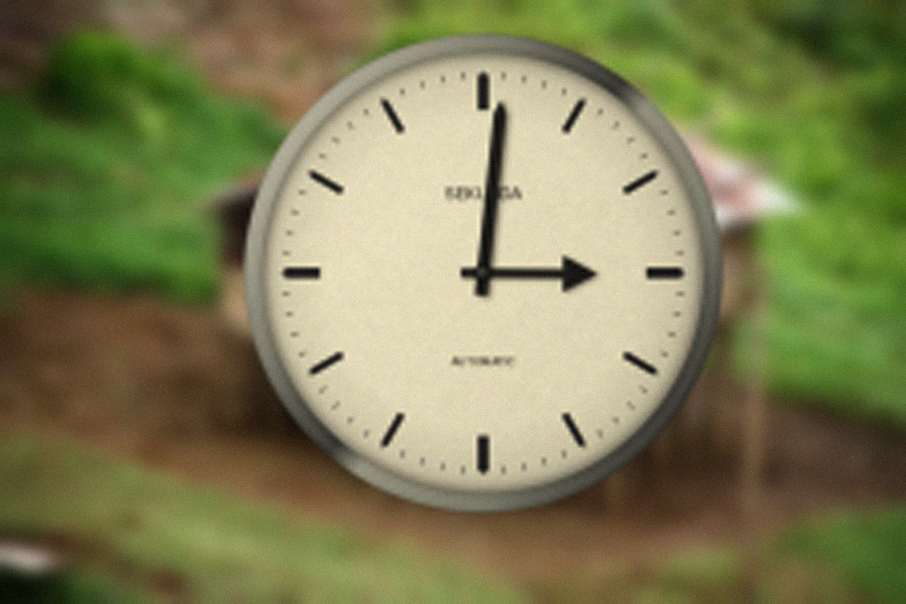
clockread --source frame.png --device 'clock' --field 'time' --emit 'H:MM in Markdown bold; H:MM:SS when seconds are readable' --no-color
**3:01**
